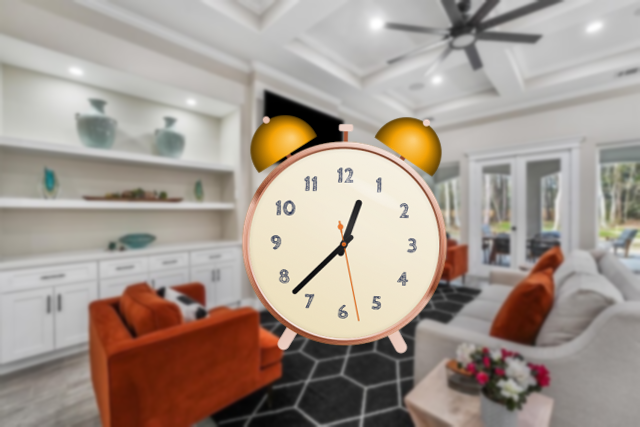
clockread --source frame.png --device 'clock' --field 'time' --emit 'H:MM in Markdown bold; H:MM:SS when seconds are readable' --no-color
**12:37:28**
